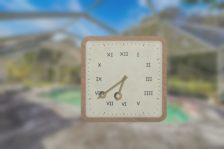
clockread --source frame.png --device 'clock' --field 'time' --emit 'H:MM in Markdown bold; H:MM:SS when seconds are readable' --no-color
**6:39**
